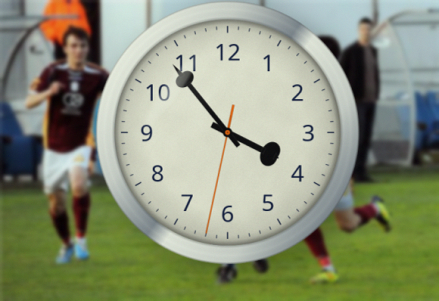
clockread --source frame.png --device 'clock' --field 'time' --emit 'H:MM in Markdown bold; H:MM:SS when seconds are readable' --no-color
**3:53:32**
